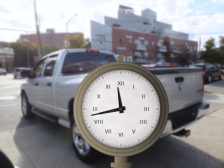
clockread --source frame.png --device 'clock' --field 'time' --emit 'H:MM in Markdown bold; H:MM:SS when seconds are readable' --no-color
**11:43**
